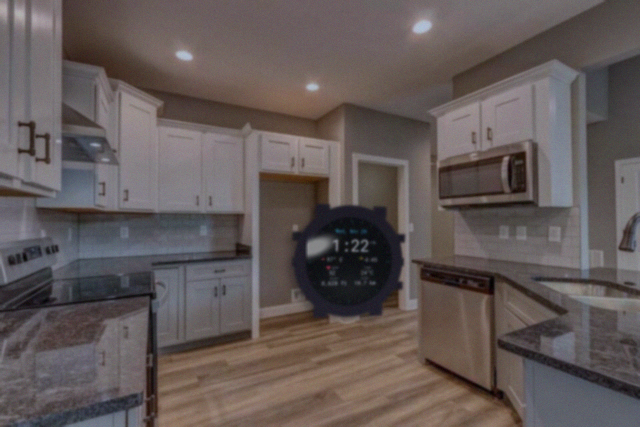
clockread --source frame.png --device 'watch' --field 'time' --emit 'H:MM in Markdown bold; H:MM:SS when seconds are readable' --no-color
**1:22**
